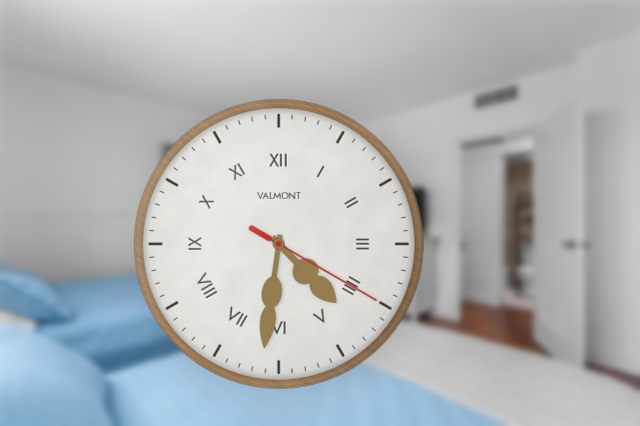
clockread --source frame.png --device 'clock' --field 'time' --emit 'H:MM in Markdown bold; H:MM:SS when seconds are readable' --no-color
**4:31:20**
